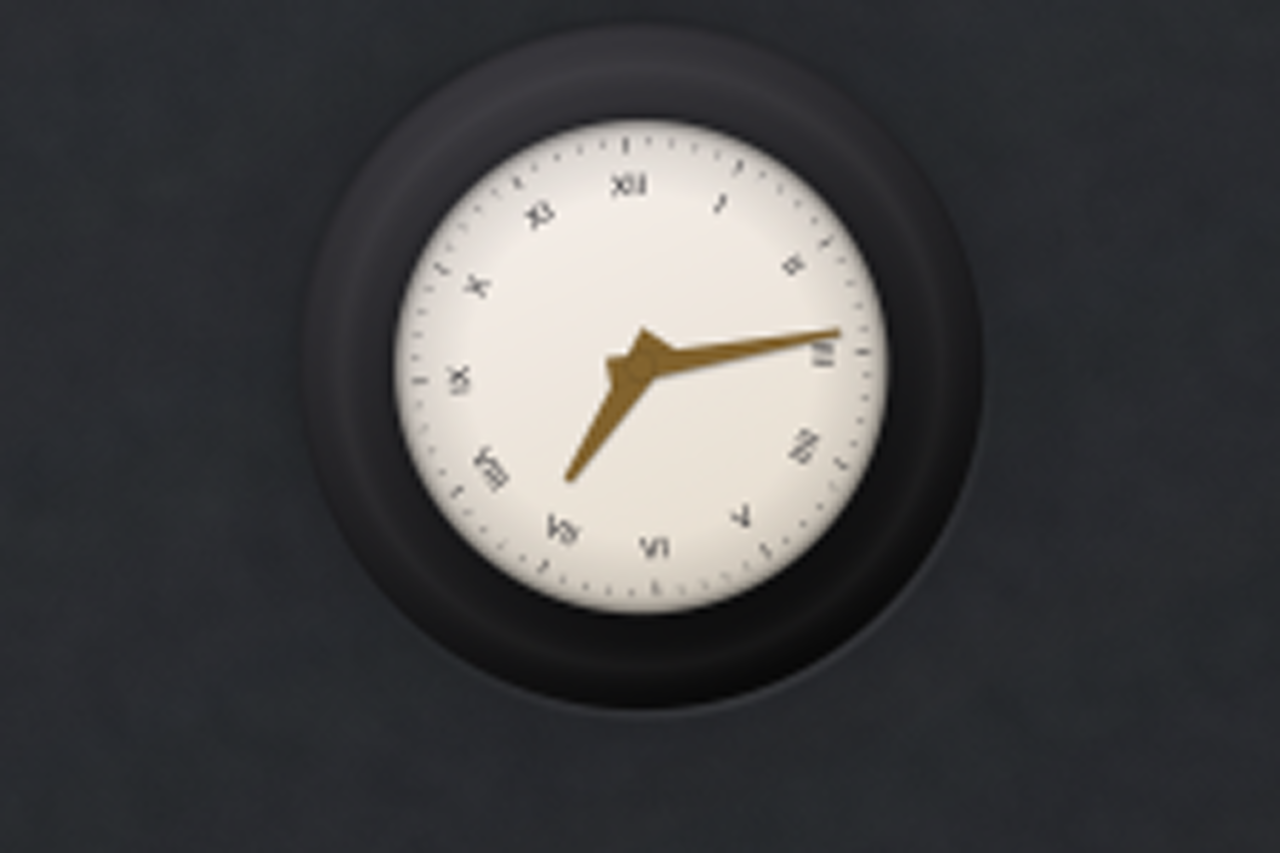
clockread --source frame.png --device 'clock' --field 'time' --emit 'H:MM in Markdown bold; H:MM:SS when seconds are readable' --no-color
**7:14**
